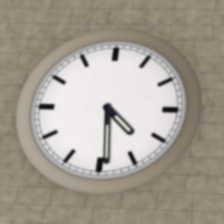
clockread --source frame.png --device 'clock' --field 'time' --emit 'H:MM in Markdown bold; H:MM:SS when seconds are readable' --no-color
**4:29**
